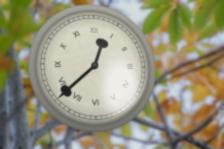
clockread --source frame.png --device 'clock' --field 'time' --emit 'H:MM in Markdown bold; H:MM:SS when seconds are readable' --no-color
**12:38**
